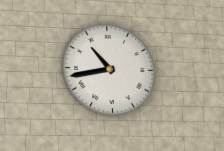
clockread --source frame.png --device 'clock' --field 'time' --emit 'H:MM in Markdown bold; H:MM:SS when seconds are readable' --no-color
**10:43**
